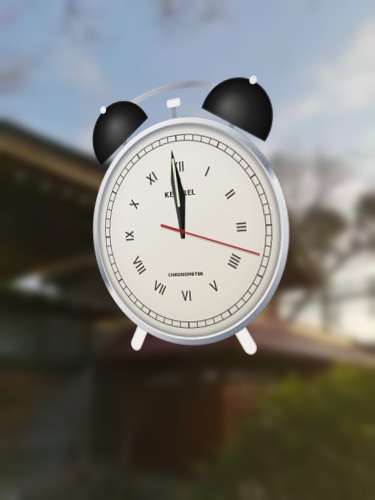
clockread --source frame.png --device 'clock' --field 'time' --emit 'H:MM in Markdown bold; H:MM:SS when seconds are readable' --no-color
**11:59:18**
